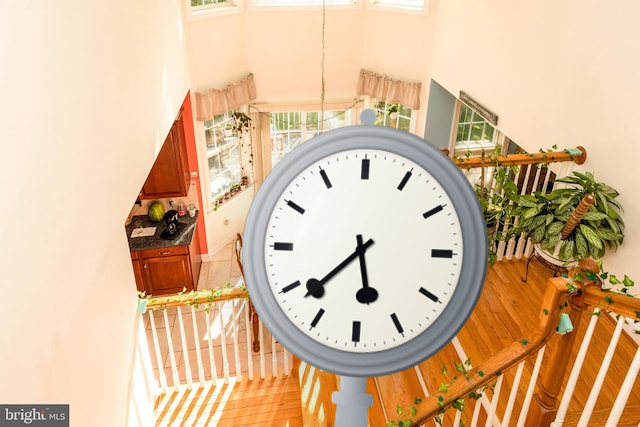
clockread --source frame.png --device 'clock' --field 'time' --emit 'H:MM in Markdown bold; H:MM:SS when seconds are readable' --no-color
**5:38**
